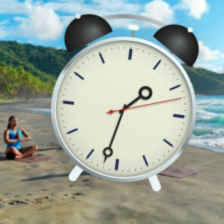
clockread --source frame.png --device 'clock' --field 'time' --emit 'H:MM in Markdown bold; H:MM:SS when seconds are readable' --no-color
**1:32:12**
